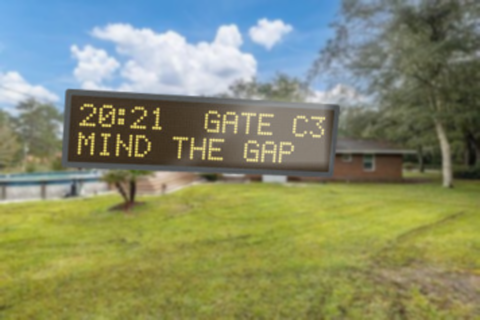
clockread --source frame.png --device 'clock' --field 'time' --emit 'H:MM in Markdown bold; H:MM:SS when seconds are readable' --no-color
**20:21**
